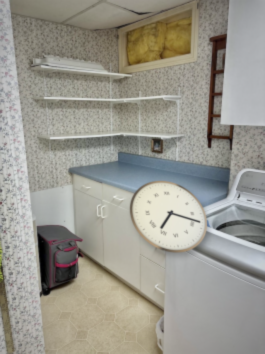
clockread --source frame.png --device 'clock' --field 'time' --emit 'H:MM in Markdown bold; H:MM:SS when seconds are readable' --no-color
**7:18**
